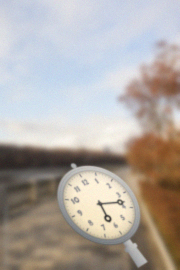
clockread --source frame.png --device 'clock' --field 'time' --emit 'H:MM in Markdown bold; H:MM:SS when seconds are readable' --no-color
**6:18**
